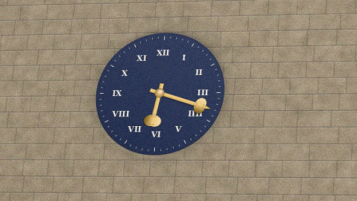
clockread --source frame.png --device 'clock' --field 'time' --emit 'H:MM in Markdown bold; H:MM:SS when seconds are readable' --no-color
**6:18**
